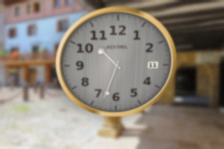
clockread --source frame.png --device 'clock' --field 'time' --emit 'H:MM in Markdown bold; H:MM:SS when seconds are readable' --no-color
**10:33**
